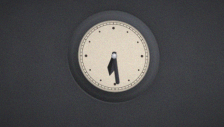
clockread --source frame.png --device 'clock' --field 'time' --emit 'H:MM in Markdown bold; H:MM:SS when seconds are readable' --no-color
**6:29**
